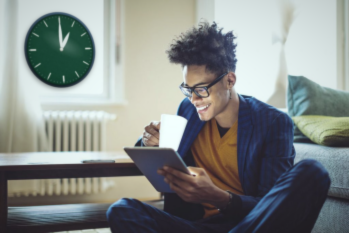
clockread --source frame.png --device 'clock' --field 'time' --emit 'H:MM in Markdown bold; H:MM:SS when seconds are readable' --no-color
**1:00**
